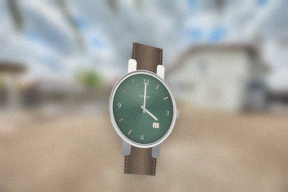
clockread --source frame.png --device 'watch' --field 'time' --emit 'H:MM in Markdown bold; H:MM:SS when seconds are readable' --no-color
**4:00**
